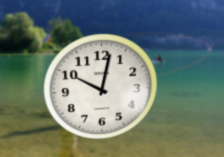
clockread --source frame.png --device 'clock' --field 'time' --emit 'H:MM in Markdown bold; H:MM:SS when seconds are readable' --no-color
**10:02**
